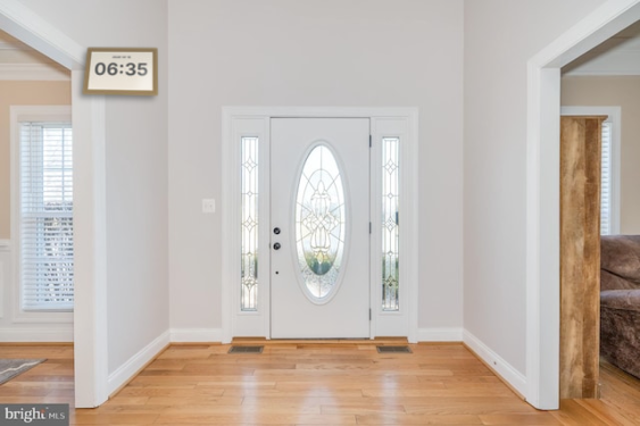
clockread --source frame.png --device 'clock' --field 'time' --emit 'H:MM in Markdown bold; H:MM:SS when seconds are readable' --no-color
**6:35**
